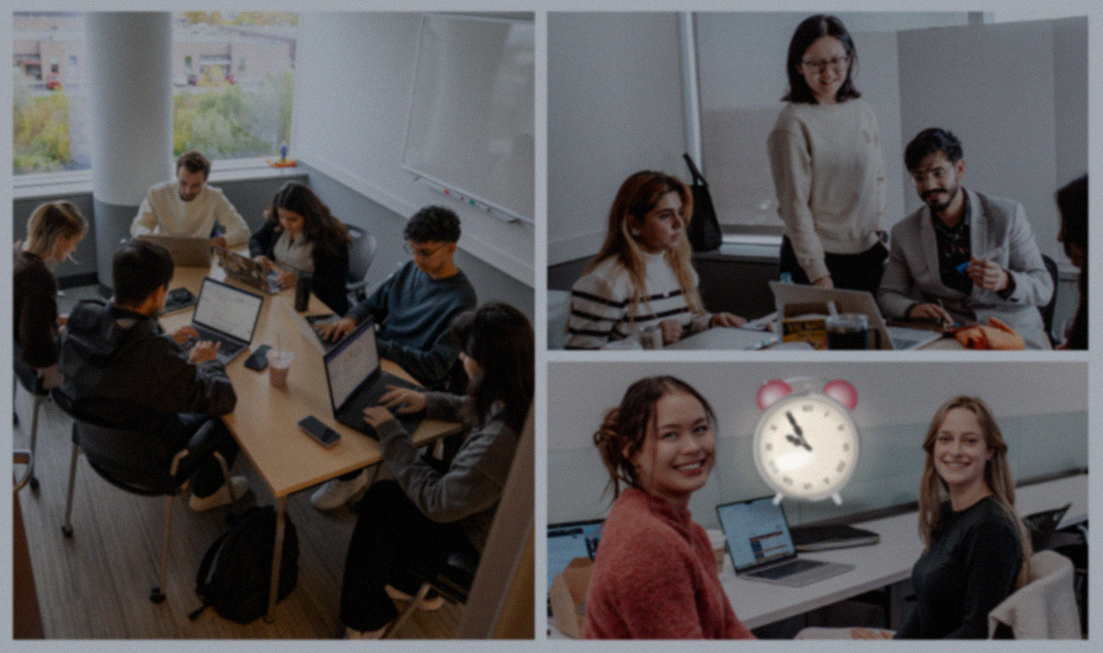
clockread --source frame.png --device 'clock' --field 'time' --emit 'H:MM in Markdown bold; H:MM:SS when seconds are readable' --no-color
**9:55**
